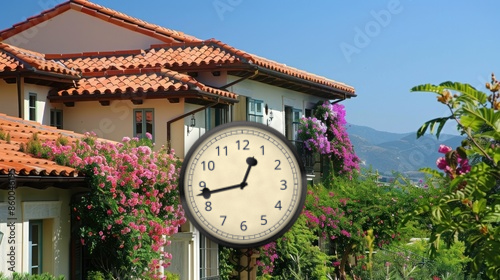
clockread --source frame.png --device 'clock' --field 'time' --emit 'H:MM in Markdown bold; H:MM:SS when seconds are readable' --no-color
**12:43**
